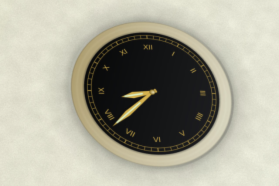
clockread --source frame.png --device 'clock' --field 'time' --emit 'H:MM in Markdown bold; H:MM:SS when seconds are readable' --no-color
**8:38**
